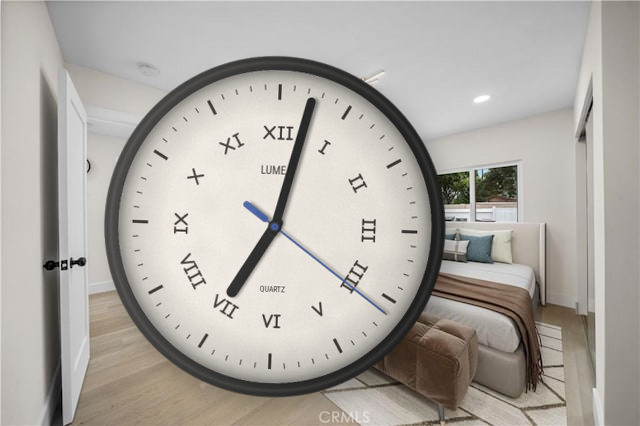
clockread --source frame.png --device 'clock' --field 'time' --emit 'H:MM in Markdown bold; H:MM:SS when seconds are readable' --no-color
**7:02:21**
